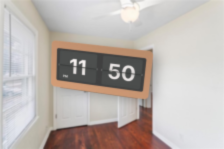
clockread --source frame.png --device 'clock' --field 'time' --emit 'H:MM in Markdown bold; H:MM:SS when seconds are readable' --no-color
**11:50**
